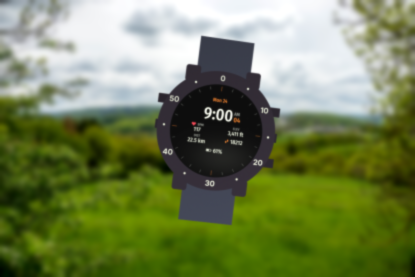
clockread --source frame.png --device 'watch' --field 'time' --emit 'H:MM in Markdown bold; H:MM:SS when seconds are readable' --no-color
**9:00**
